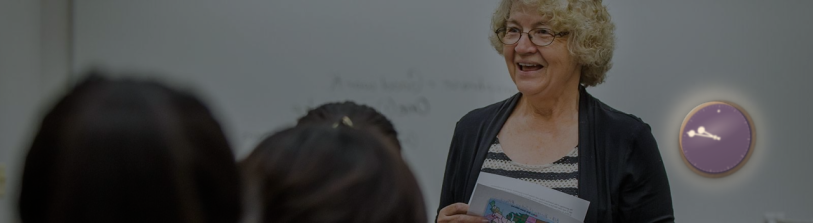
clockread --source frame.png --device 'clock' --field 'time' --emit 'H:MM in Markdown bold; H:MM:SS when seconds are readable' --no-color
**9:46**
